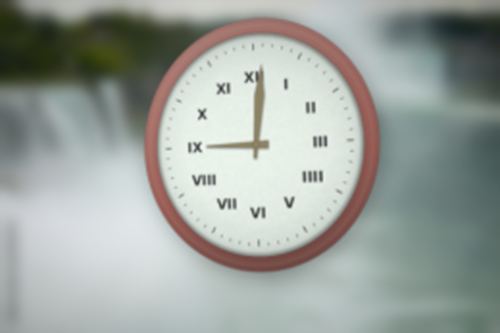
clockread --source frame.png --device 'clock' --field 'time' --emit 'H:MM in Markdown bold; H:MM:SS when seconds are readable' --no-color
**9:01**
